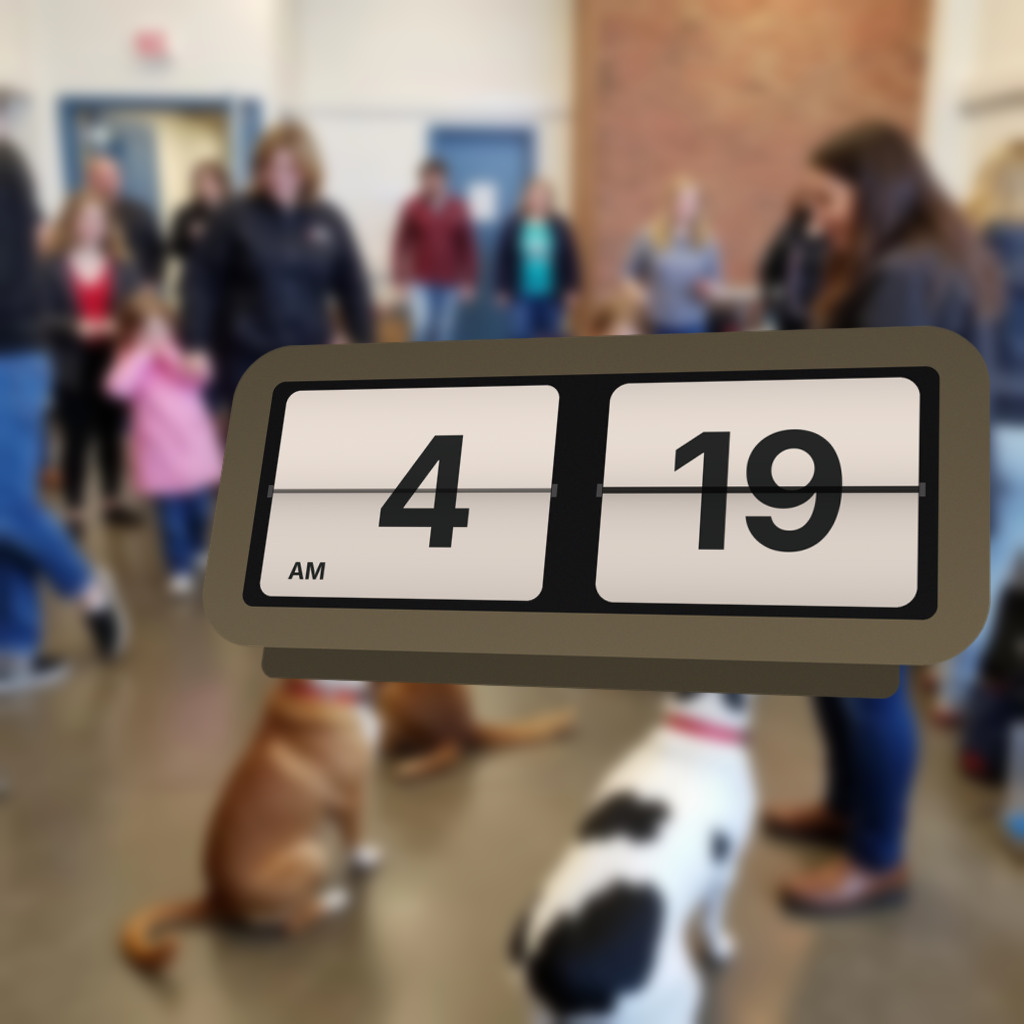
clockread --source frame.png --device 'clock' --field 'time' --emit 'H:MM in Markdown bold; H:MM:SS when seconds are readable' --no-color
**4:19**
